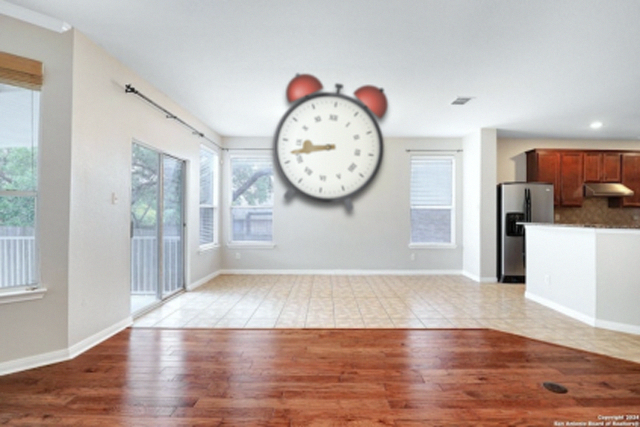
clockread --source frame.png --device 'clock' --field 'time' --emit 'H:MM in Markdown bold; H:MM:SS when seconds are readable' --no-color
**8:42**
